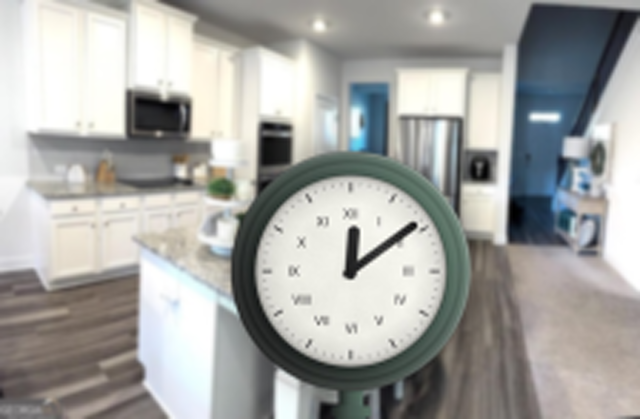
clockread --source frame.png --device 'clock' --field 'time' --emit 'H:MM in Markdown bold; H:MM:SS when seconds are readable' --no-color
**12:09**
